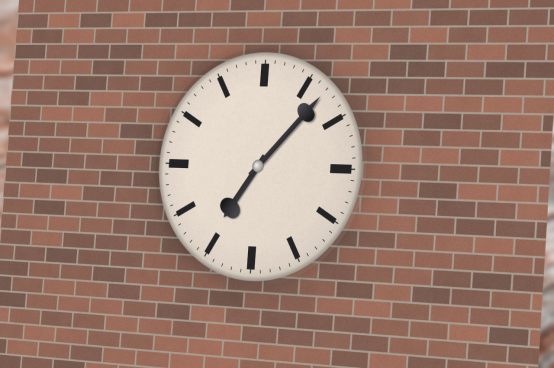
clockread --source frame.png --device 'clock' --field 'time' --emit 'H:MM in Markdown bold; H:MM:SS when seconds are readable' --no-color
**7:07**
